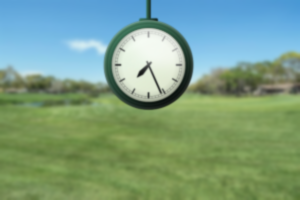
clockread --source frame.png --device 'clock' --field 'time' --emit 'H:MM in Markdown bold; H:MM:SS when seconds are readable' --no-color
**7:26**
